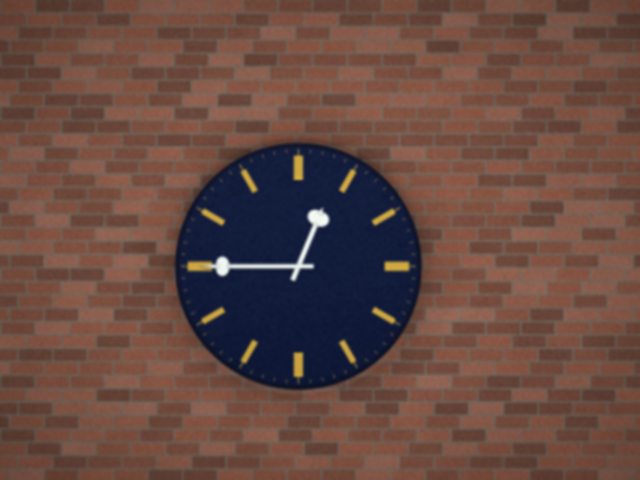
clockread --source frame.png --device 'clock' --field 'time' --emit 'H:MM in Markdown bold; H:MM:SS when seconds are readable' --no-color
**12:45**
